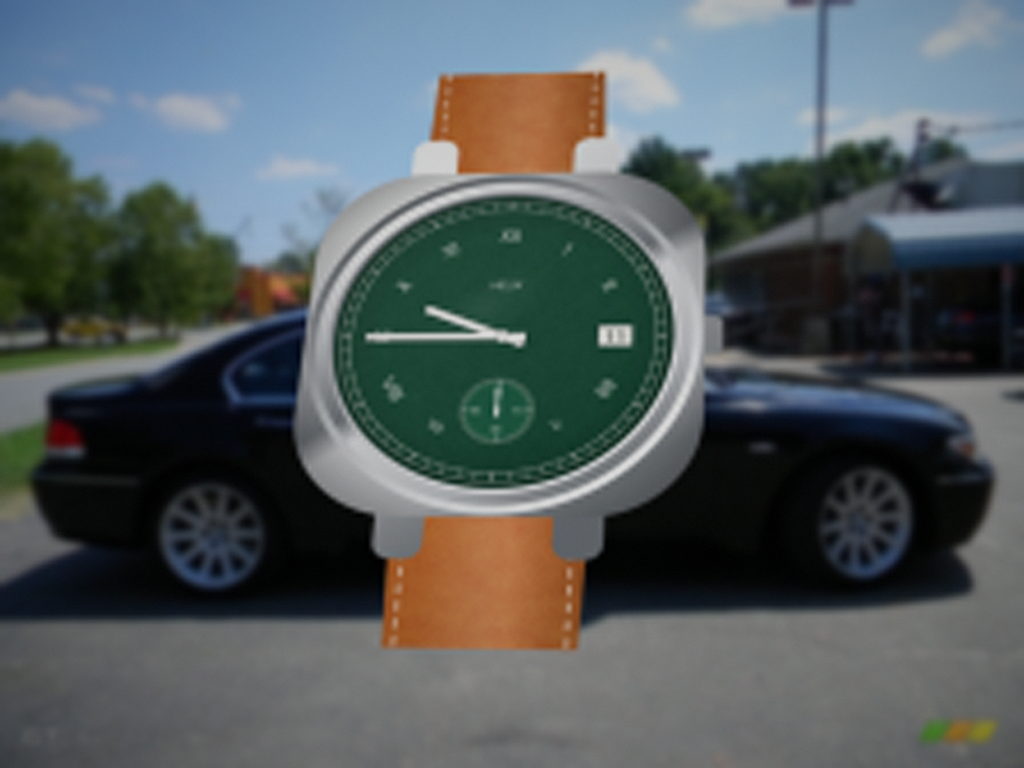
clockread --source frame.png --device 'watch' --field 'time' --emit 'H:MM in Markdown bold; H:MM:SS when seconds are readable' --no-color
**9:45**
